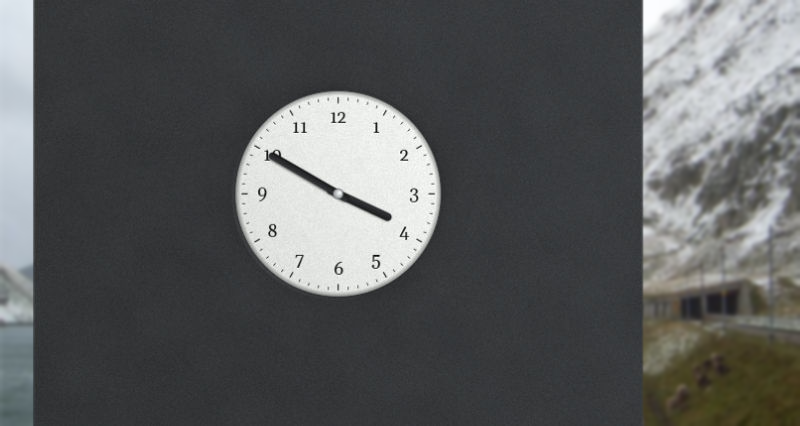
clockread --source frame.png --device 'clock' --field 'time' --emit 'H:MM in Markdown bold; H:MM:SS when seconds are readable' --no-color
**3:50**
